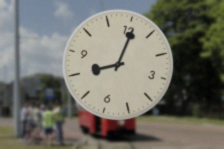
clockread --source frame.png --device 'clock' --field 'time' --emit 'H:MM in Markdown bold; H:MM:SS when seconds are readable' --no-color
**8:01**
